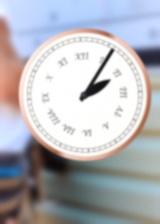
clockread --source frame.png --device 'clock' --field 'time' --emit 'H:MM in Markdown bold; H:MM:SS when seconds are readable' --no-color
**2:06**
